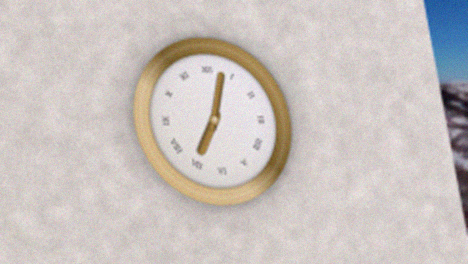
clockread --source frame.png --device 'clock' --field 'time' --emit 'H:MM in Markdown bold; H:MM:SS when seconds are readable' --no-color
**7:03**
